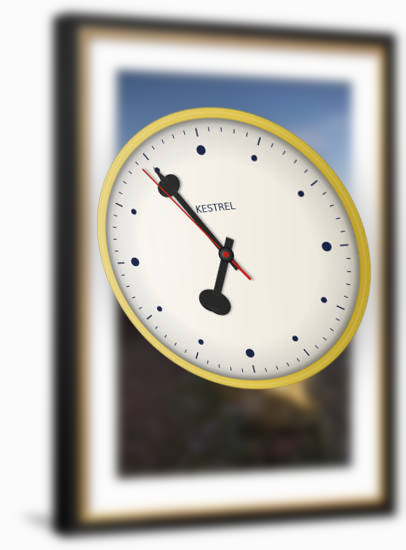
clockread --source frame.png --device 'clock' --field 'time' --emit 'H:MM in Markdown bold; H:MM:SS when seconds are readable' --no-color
**6:54:54**
